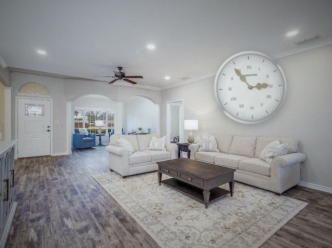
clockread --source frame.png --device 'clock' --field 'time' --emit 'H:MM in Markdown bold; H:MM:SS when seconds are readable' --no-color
**2:54**
